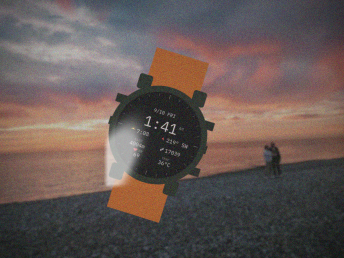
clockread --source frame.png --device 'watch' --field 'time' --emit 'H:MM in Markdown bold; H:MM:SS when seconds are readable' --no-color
**1:41**
